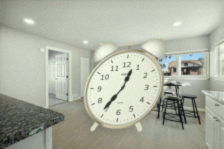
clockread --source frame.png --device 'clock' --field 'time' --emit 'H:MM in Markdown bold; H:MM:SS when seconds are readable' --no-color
**12:36**
